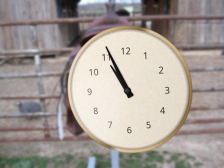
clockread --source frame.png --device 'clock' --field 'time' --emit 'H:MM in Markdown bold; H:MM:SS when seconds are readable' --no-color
**10:56**
